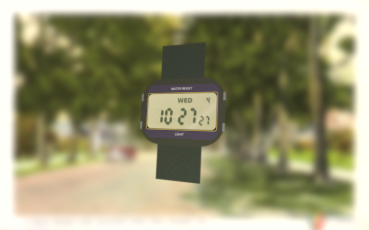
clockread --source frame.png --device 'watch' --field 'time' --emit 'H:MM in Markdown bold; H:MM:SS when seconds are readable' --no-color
**10:27:27**
